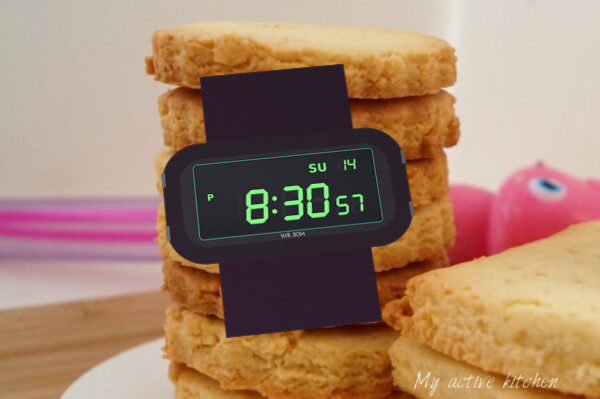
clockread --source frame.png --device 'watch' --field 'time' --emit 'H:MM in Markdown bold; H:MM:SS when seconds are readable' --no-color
**8:30:57**
